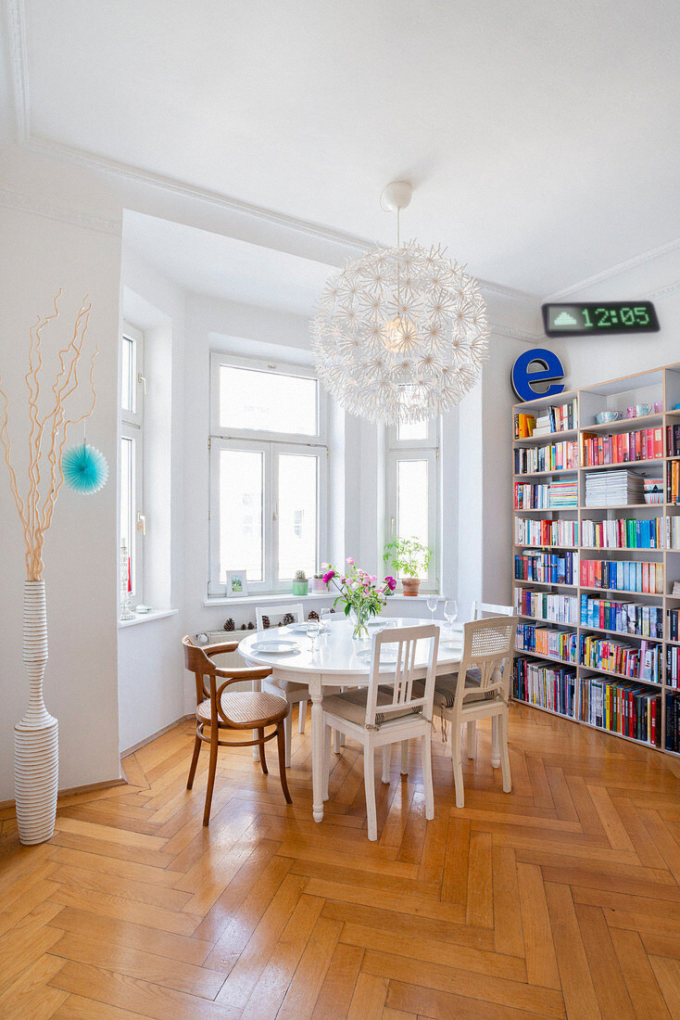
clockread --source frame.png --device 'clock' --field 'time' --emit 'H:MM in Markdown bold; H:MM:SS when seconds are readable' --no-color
**12:05**
